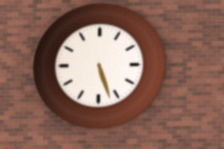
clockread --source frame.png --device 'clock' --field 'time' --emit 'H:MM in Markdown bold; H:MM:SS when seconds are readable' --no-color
**5:27**
